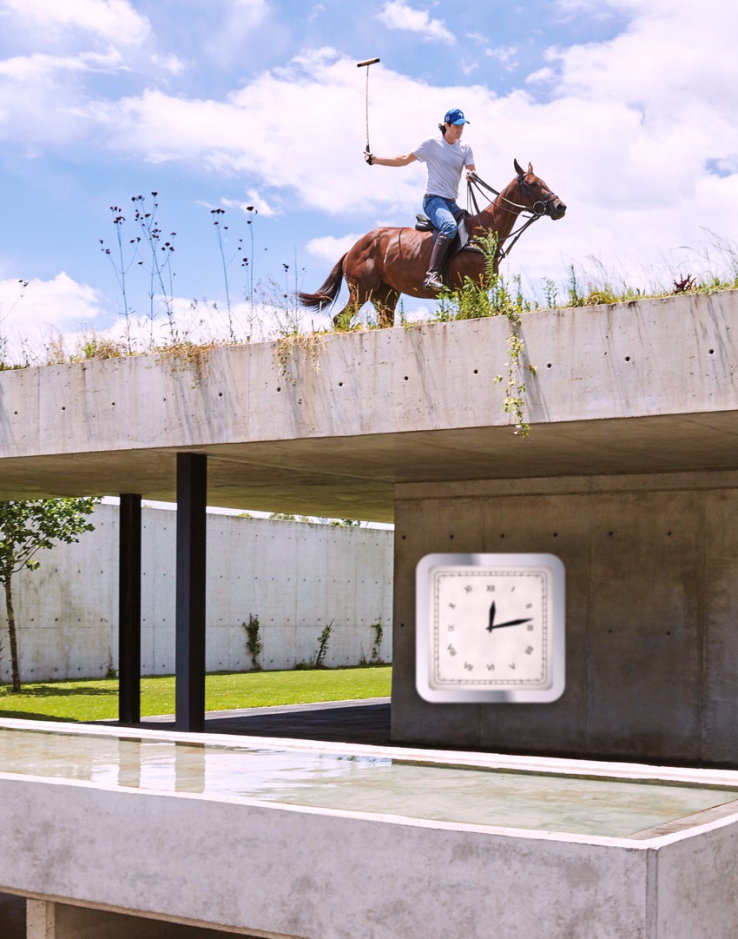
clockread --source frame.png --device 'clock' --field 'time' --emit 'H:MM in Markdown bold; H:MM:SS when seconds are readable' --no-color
**12:13**
